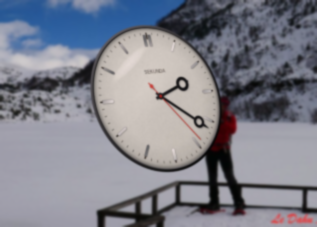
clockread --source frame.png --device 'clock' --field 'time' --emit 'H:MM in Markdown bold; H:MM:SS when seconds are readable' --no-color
**2:21:24**
